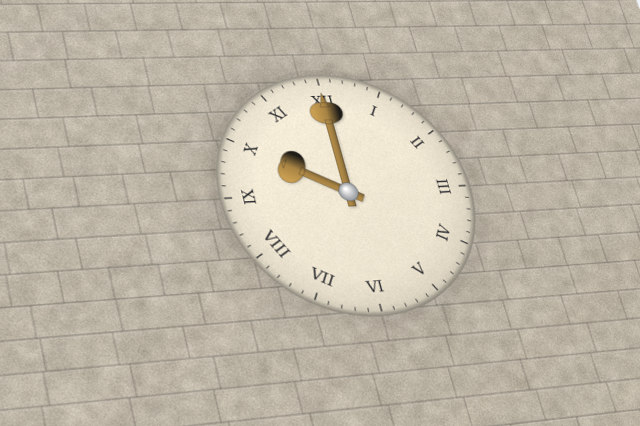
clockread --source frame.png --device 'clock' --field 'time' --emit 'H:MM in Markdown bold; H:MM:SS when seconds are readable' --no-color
**10:00**
